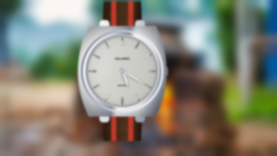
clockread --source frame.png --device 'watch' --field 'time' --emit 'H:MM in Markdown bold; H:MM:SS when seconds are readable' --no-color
**5:20**
